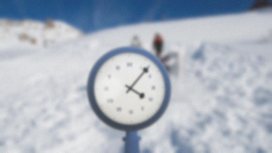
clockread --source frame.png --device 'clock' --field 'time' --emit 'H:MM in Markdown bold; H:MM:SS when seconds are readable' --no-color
**4:07**
